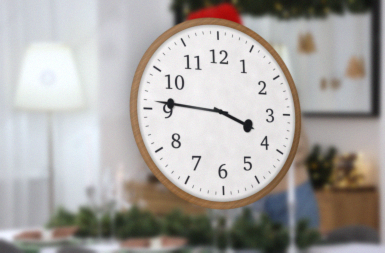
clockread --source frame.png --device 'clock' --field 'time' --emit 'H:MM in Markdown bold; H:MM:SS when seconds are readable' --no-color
**3:46**
